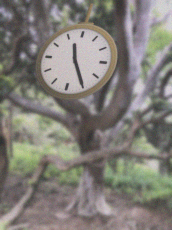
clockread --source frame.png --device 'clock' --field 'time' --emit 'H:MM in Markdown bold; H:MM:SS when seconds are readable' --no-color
**11:25**
